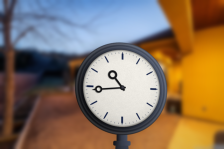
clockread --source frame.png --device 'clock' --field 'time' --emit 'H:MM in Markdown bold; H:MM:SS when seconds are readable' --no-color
**10:44**
